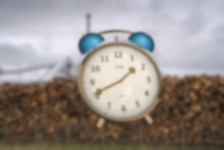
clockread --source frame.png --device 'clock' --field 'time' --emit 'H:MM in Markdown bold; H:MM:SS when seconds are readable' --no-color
**1:41**
